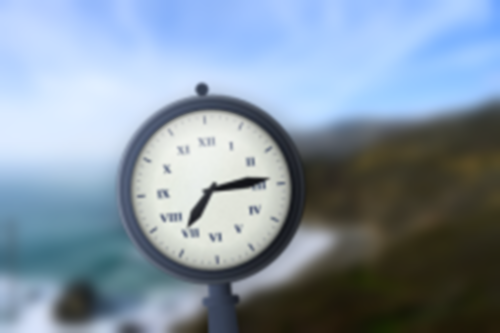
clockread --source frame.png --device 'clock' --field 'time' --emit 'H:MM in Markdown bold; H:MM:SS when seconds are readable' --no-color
**7:14**
